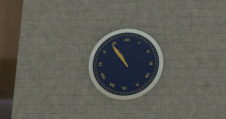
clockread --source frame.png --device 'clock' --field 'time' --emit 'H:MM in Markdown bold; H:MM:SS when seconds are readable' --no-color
**10:54**
